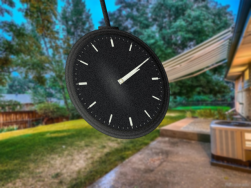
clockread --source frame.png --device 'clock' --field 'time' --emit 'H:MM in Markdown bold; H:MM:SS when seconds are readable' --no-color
**2:10**
